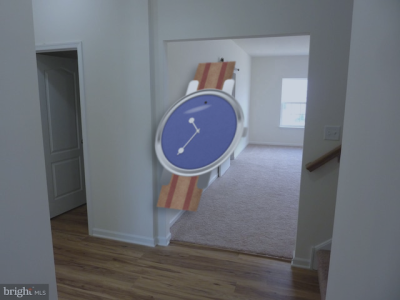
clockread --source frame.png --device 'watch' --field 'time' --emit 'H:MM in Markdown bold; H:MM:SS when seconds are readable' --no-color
**10:35**
